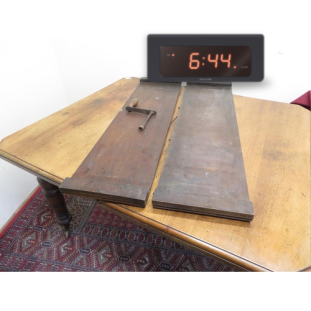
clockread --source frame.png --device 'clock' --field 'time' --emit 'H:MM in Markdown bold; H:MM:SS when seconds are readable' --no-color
**6:44**
